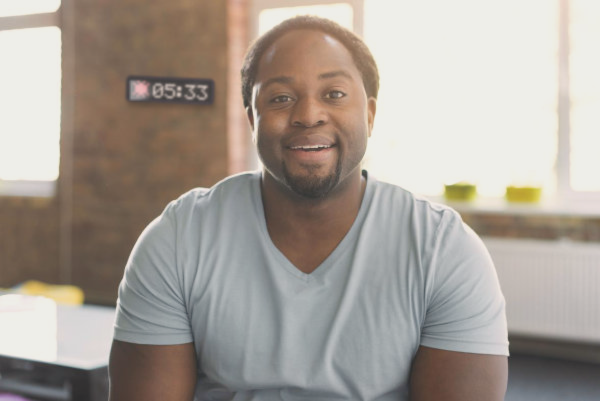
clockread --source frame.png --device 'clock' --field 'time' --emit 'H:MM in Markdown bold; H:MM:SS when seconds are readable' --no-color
**5:33**
